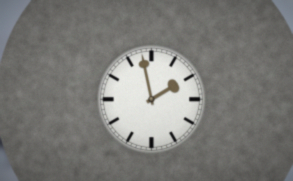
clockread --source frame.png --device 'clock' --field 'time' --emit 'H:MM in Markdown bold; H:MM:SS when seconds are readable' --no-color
**1:58**
